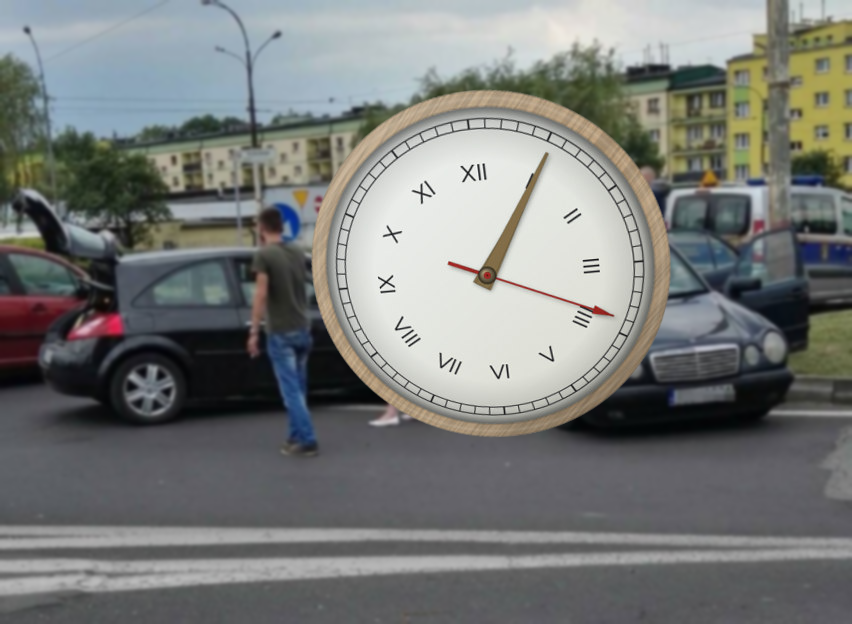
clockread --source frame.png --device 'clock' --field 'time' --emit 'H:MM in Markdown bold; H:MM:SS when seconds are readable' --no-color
**1:05:19**
